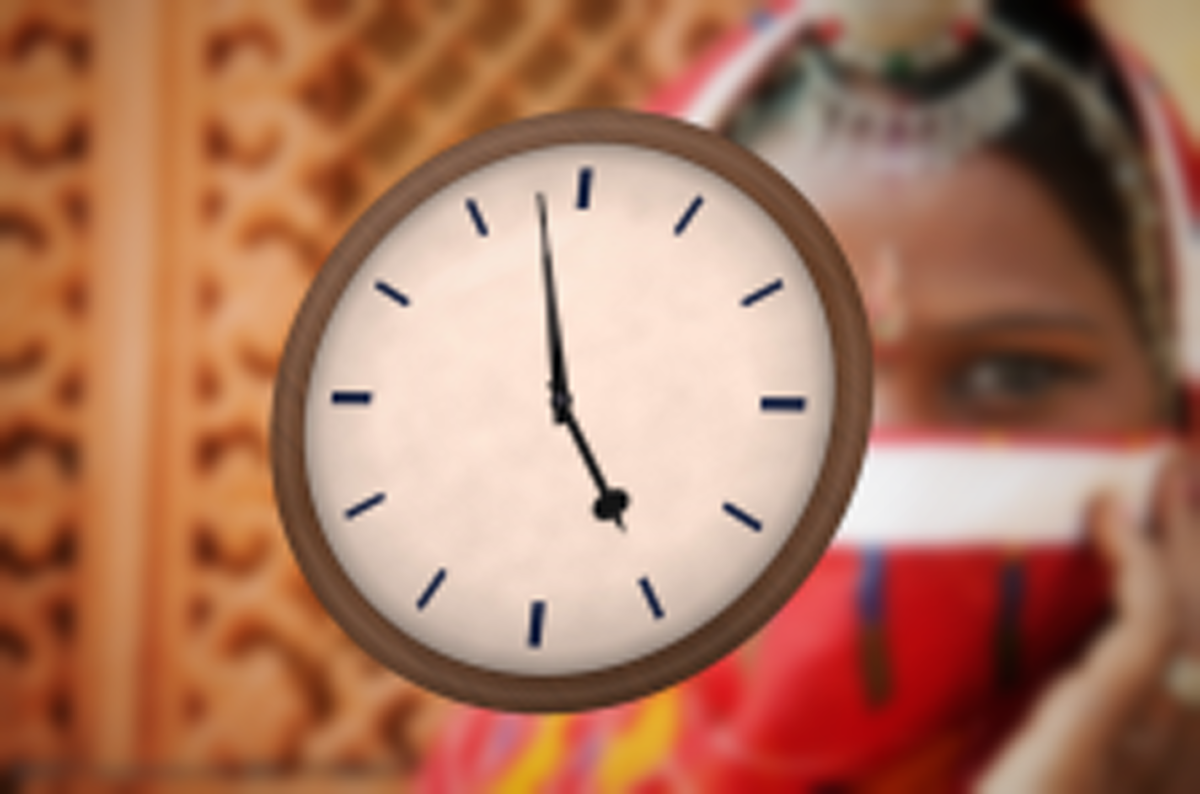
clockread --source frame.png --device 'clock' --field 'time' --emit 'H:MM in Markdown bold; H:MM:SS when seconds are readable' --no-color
**4:58**
